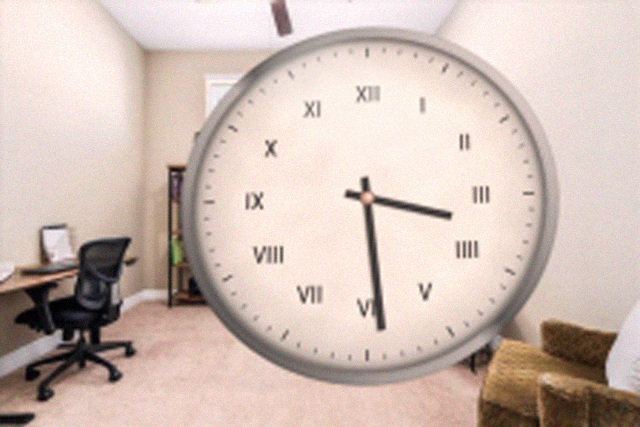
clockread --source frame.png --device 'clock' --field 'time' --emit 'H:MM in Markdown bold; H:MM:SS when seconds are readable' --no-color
**3:29**
